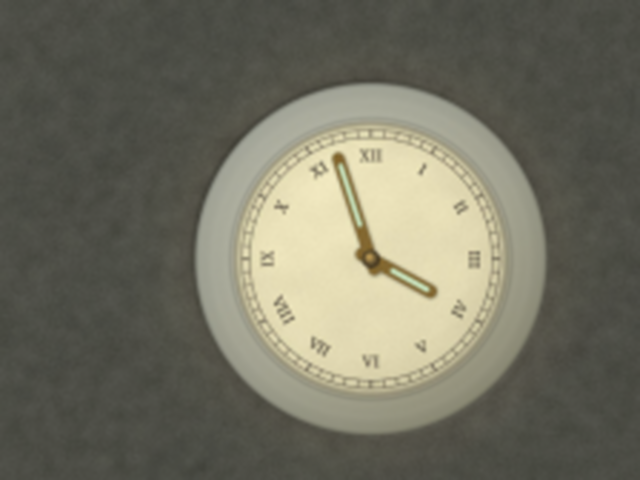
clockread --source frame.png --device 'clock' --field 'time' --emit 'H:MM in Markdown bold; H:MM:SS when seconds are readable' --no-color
**3:57**
